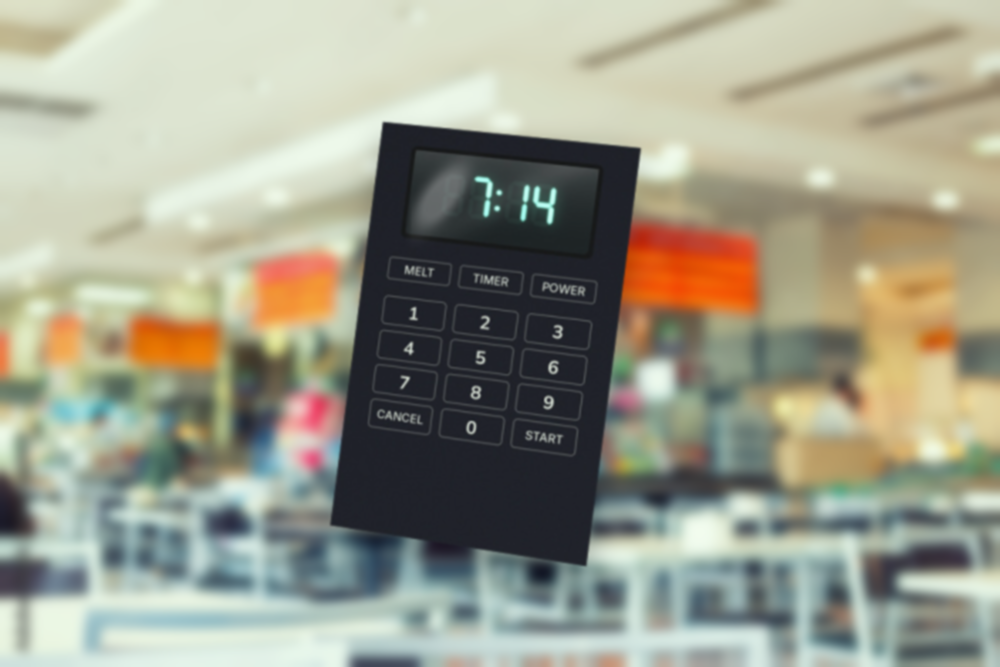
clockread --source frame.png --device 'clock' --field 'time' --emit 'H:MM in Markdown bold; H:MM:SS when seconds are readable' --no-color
**7:14**
